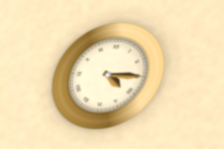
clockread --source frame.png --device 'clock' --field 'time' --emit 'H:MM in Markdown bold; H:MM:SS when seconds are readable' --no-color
**4:15**
